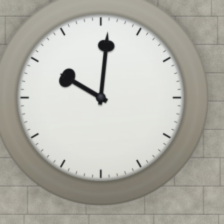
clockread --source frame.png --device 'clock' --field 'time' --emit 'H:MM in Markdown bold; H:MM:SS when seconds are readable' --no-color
**10:01**
